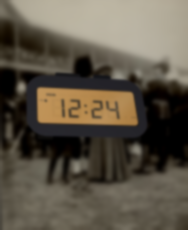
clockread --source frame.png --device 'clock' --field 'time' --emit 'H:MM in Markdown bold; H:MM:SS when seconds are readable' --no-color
**12:24**
